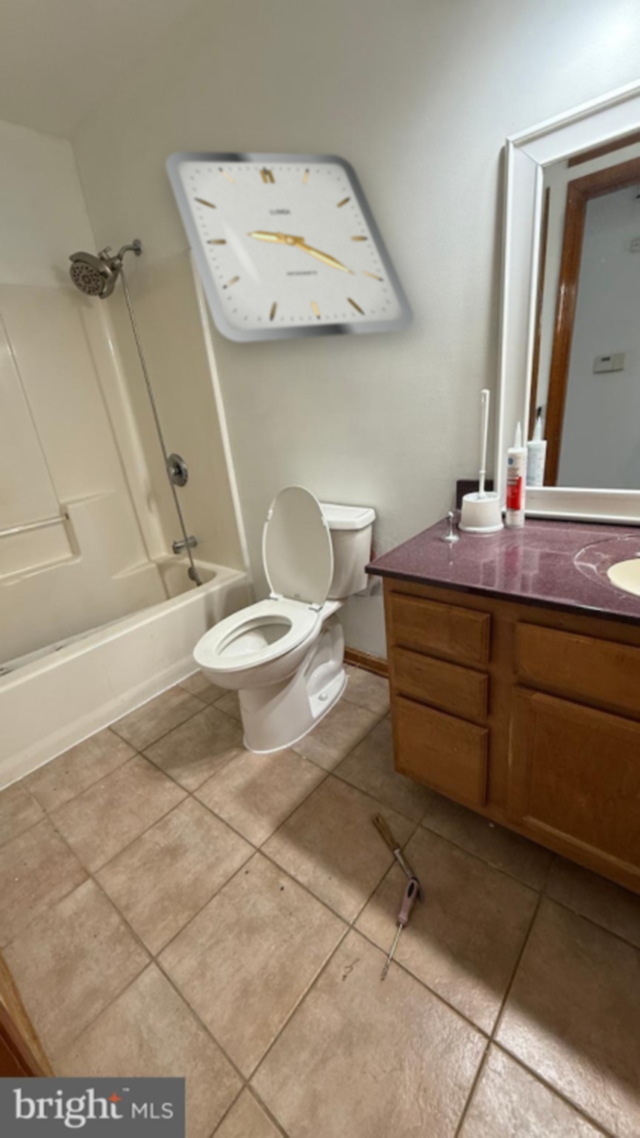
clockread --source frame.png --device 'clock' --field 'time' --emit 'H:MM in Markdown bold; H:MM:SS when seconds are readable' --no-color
**9:21**
